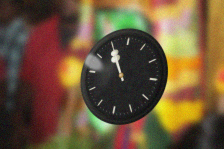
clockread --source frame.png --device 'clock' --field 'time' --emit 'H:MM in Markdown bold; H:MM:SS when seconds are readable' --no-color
**10:55**
